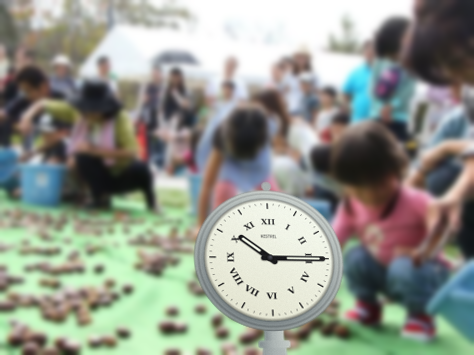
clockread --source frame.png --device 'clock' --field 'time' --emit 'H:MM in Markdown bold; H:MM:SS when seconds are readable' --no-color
**10:15**
